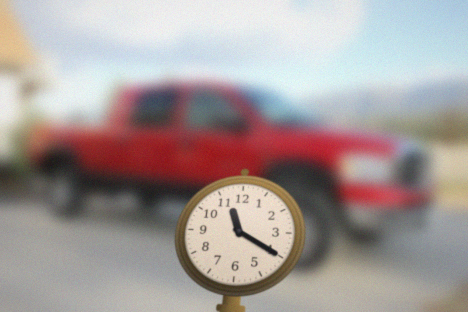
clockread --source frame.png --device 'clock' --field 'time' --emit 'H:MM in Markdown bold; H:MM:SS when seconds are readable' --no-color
**11:20**
